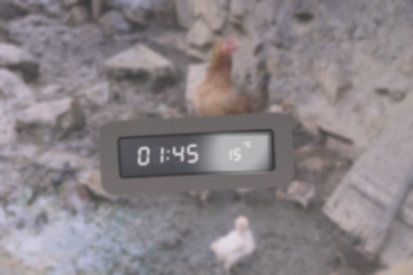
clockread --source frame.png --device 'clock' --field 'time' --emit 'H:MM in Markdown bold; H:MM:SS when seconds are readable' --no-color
**1:45**
